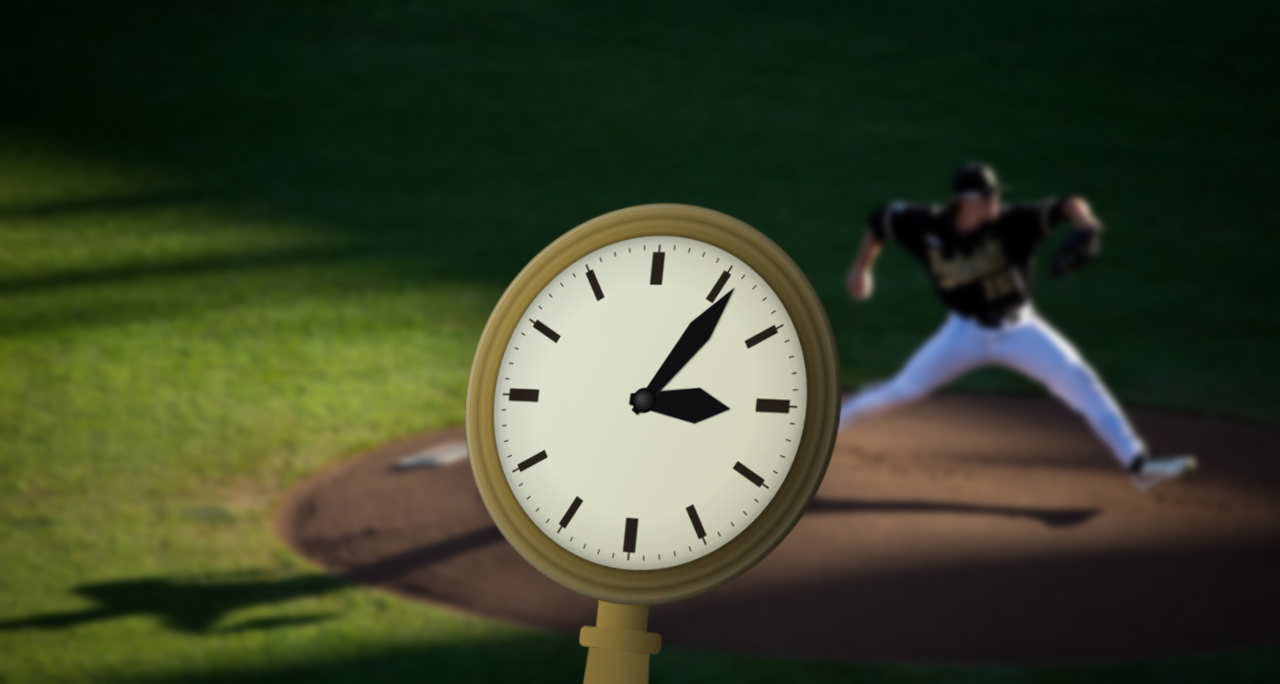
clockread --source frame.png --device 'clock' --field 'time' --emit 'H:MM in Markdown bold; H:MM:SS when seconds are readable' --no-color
**3:06**
